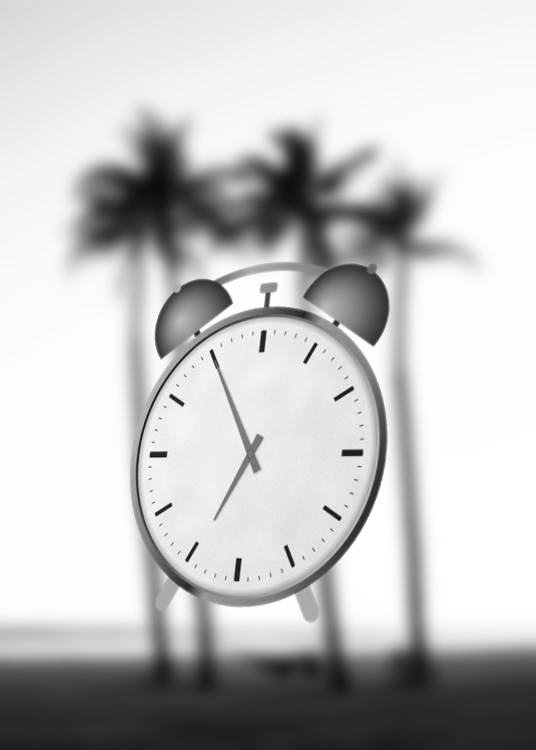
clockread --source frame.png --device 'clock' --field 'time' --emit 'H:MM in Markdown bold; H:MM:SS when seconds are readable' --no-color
**6:55**
